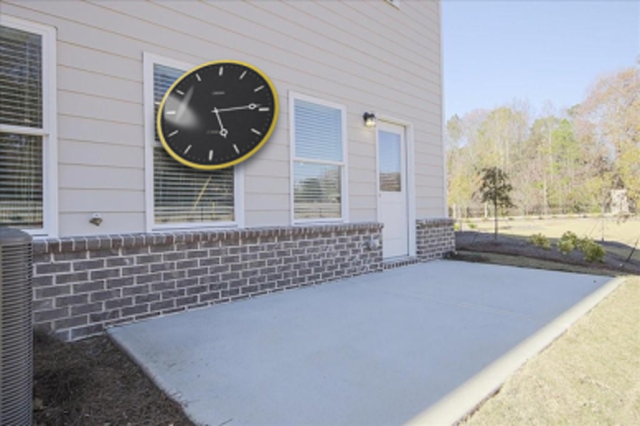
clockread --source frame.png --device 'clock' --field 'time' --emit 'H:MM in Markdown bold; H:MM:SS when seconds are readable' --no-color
**5:14**
